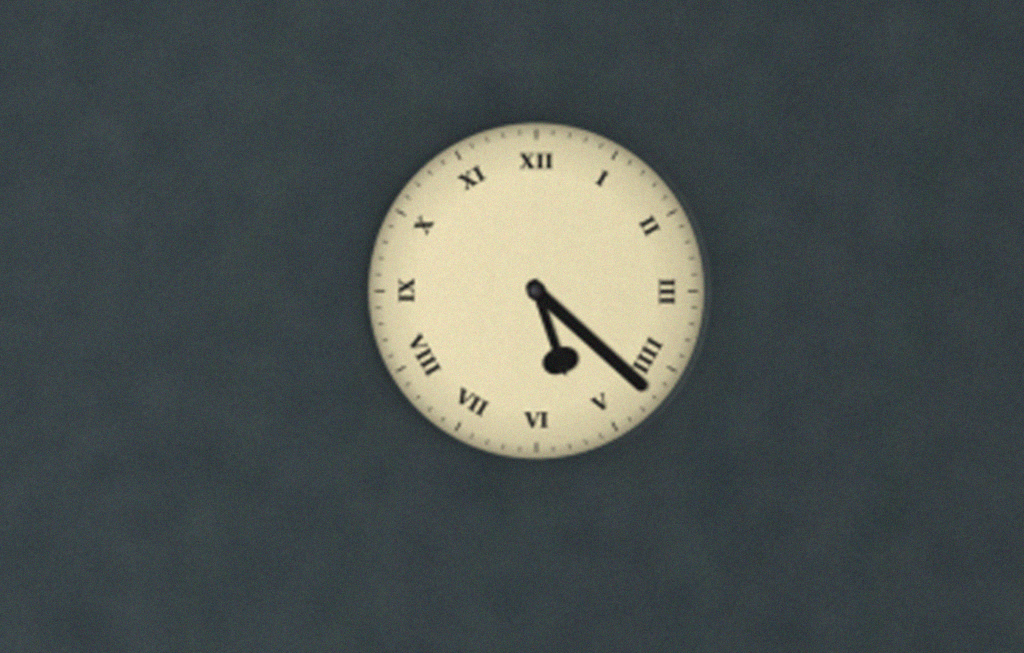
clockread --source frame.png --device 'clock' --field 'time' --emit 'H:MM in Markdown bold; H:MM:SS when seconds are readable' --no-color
**5:22**
